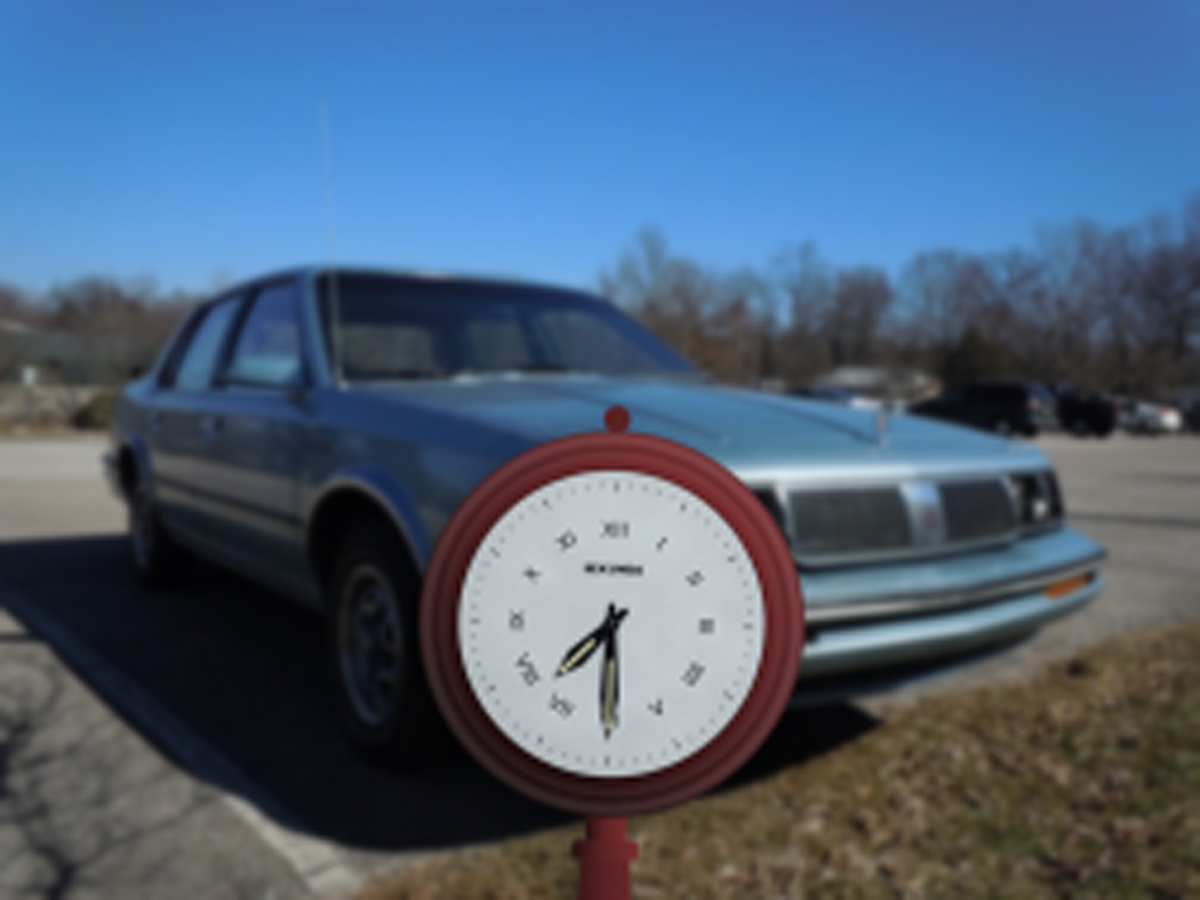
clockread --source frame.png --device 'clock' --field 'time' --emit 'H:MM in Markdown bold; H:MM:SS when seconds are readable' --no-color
**7:30**
